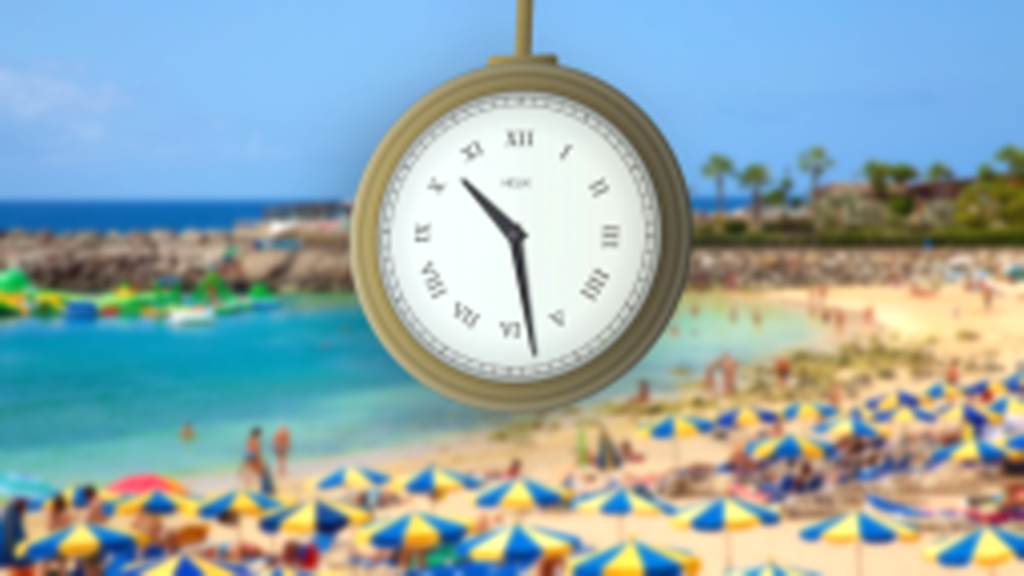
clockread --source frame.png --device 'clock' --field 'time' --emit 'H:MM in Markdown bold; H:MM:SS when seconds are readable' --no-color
**10:28**
